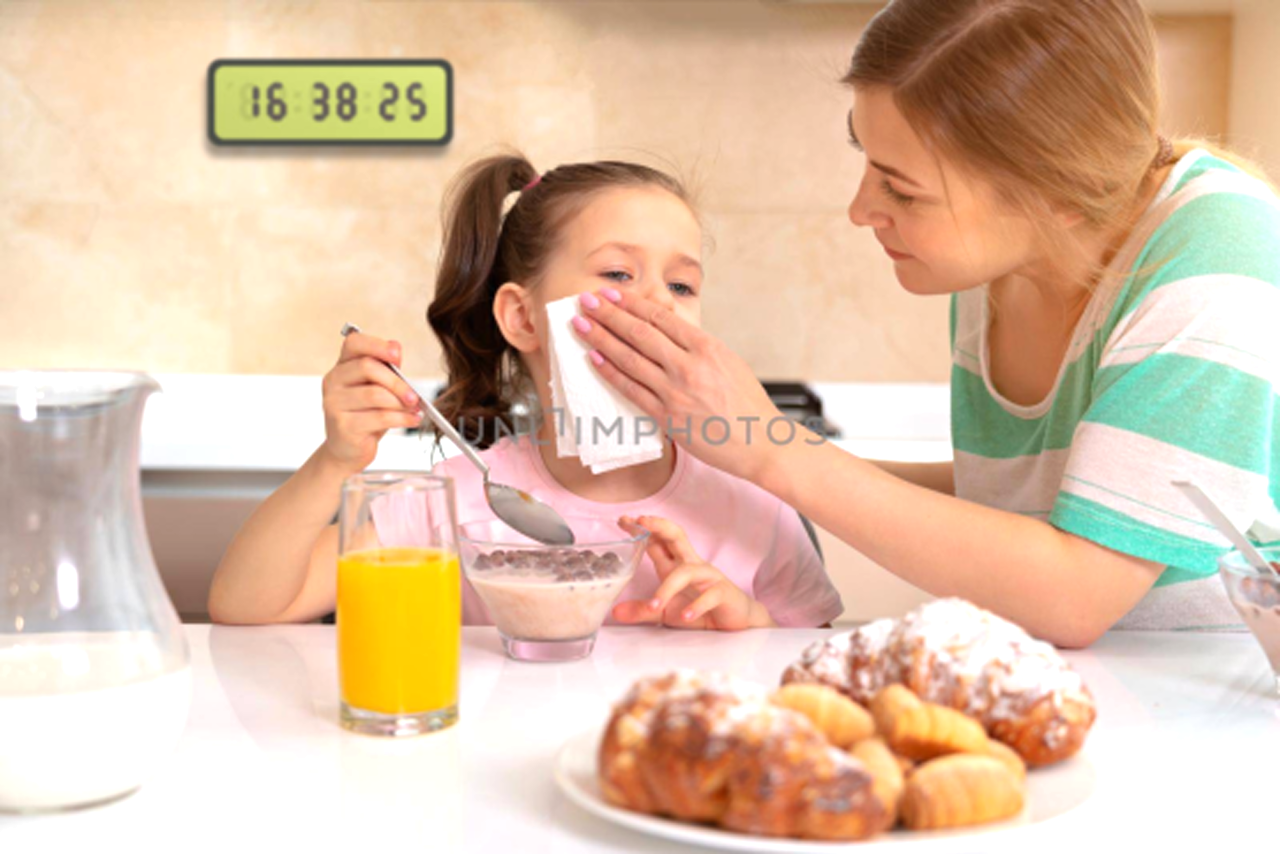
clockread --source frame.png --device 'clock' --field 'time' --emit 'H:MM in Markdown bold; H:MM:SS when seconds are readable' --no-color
**16:38:25**
